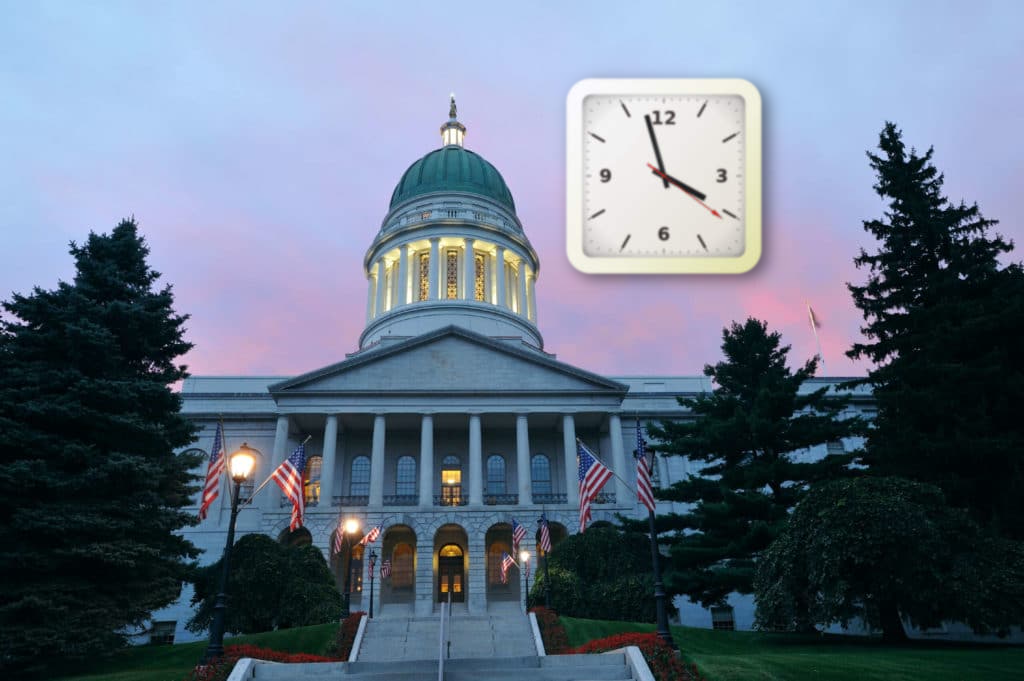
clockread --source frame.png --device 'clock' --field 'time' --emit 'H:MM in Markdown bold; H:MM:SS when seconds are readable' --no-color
**3:57:21**
